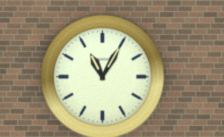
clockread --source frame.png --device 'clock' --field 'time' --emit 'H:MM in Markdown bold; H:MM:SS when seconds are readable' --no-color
**11:05**
